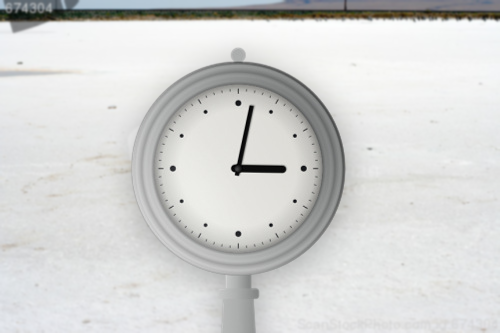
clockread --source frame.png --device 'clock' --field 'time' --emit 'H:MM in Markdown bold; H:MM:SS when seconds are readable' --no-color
**3:02**
